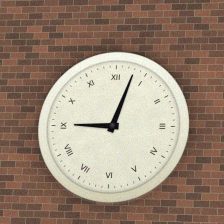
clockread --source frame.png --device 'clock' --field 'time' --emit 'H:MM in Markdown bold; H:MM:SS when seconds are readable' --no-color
**9:03**
